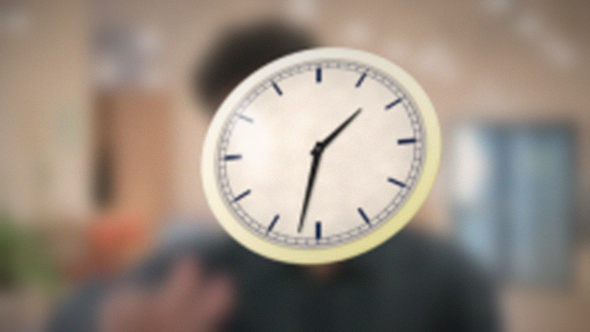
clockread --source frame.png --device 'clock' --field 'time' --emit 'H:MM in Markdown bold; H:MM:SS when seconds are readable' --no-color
**1:32**
